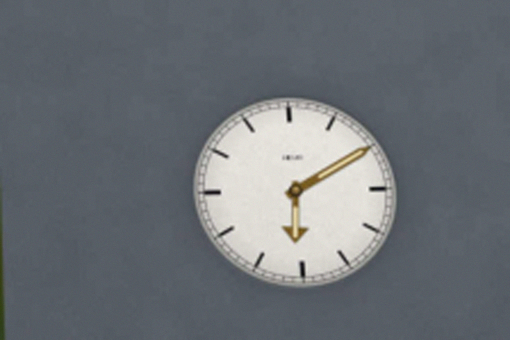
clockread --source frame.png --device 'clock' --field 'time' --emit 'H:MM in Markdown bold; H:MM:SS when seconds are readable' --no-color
**6:10**
